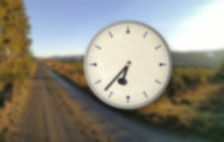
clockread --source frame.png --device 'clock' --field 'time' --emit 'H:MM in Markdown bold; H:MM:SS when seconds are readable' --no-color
**6:37**
